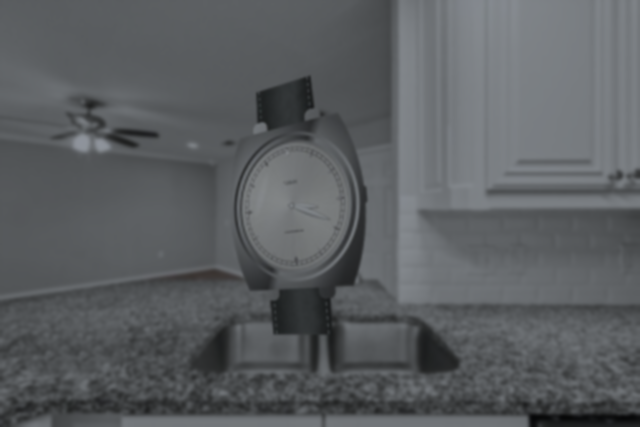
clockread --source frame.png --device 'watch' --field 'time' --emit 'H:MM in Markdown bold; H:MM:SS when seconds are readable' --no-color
**3:19**
